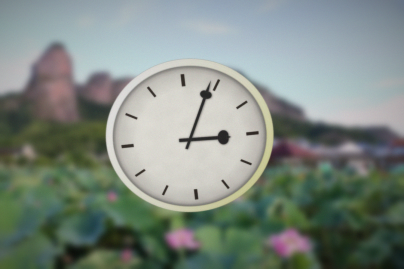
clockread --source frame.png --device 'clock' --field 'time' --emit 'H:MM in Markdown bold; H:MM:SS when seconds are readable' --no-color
**3:04**
